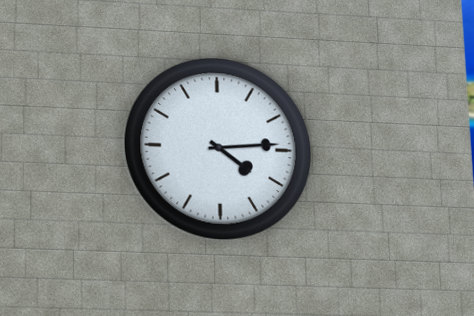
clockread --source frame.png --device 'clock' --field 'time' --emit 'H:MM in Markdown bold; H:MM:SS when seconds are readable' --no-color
**4:14**
